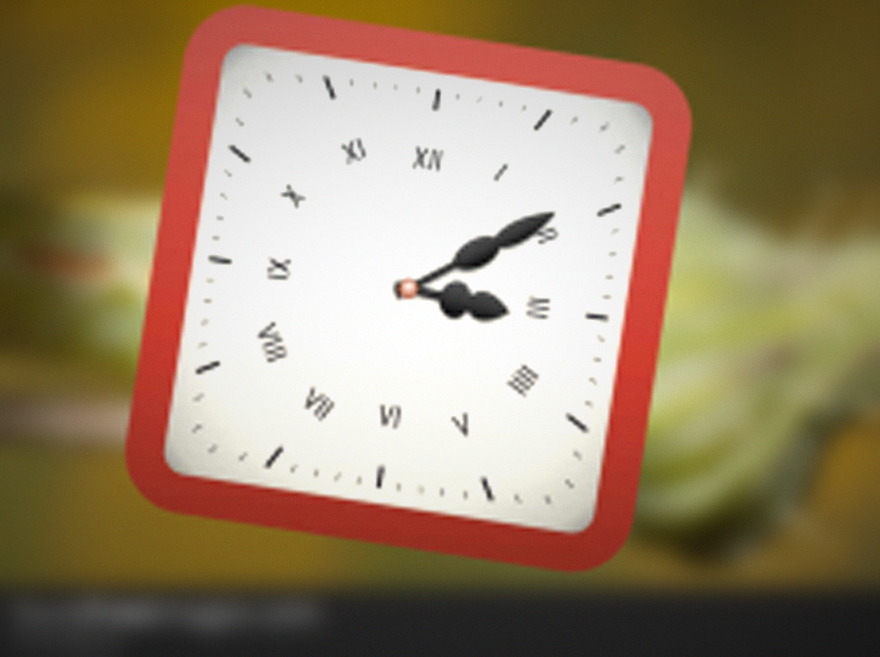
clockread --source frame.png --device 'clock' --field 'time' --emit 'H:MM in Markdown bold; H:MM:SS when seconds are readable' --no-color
**3:09**
